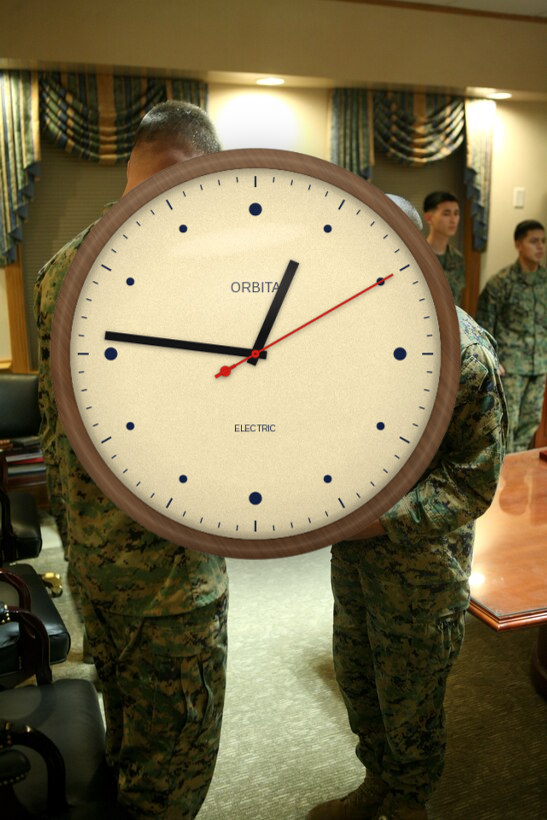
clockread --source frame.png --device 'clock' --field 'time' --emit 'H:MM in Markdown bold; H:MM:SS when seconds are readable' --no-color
**12:46:10**
